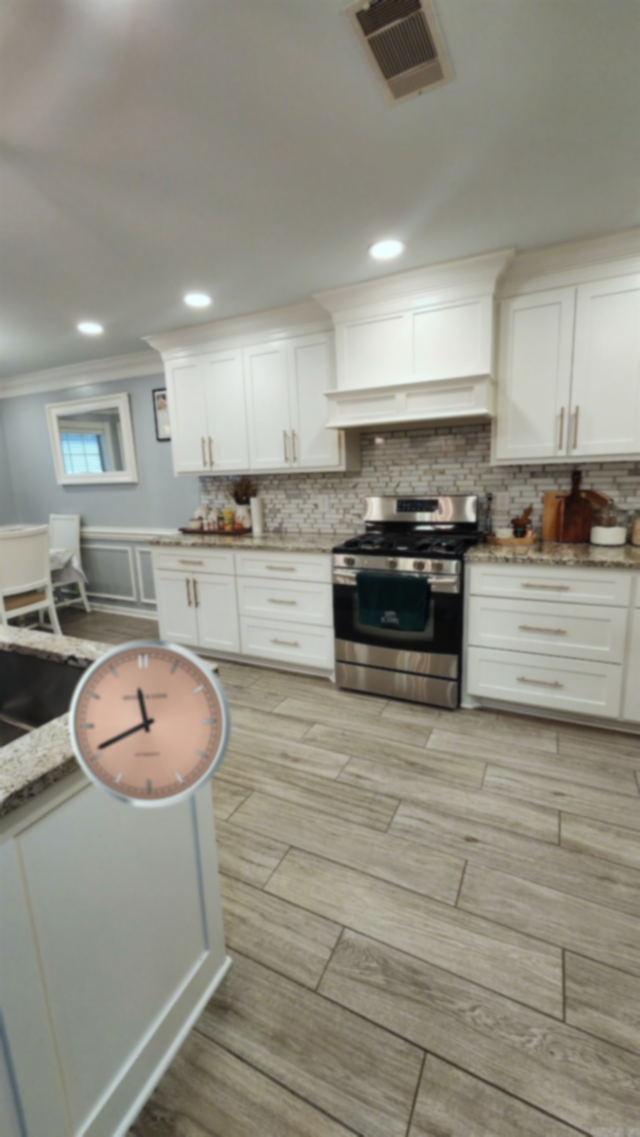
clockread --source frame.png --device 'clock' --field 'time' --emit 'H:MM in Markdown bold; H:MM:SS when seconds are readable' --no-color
**11:41**
